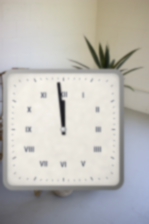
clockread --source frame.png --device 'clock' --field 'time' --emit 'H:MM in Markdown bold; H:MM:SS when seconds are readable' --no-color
**11:59**
